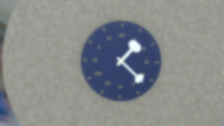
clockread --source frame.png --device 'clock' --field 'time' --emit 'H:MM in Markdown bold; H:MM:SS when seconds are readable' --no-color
**1:22**
